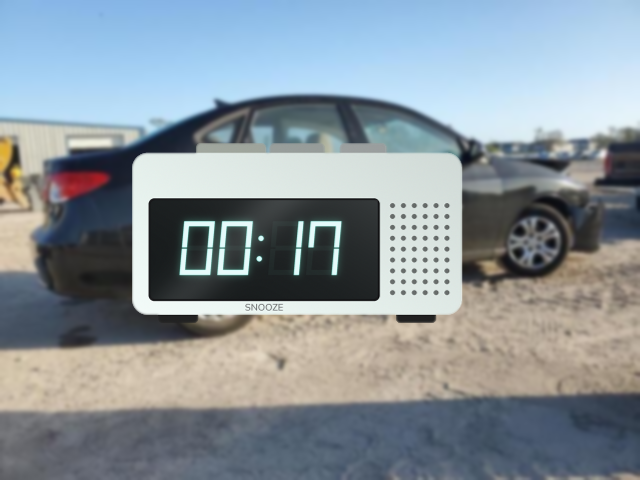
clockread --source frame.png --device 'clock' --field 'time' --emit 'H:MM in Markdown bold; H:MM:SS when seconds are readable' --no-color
**0:17**
